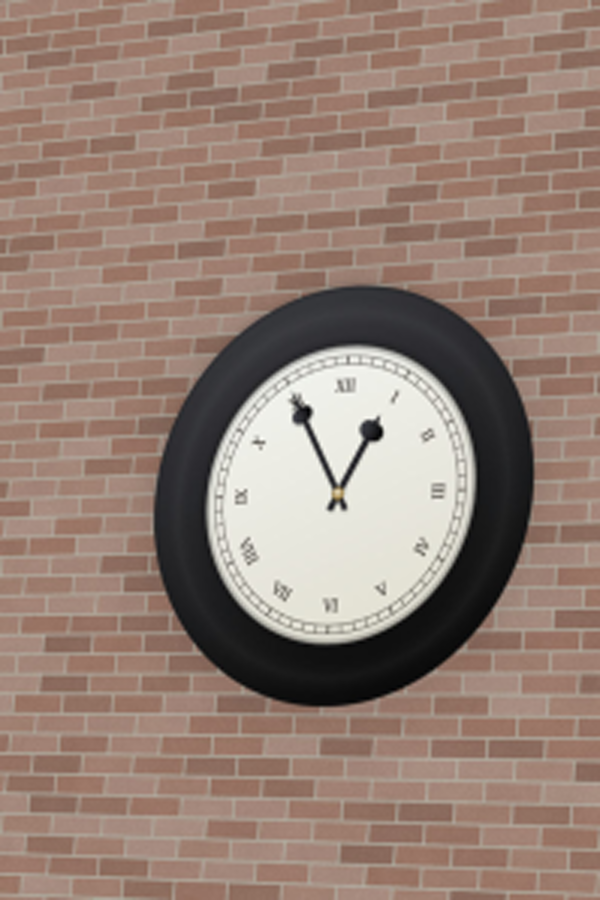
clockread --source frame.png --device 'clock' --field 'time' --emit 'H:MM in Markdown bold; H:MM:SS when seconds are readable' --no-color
**12:55**
